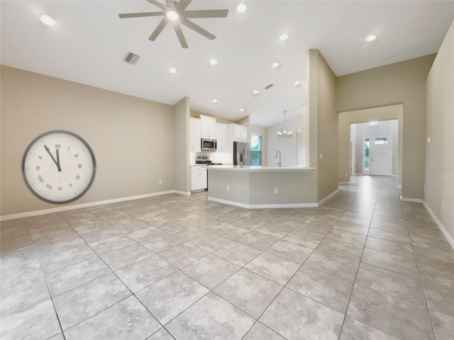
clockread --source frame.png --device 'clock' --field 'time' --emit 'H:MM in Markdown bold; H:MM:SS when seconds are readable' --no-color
**11:55**
